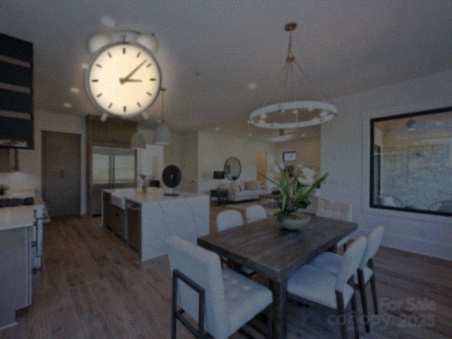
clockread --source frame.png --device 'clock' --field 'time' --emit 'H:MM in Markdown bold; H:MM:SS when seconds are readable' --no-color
**3:08**
